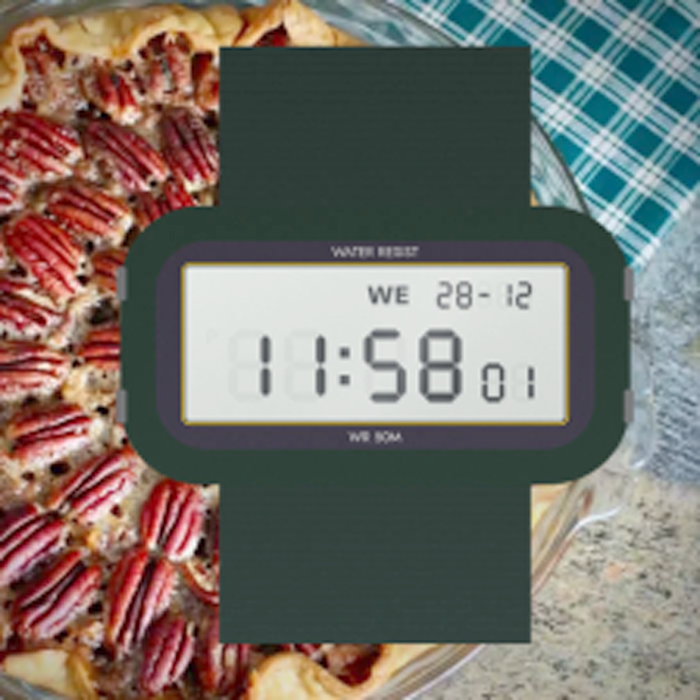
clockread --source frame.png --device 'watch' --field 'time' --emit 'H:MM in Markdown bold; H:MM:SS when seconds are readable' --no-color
**11:58:01**
